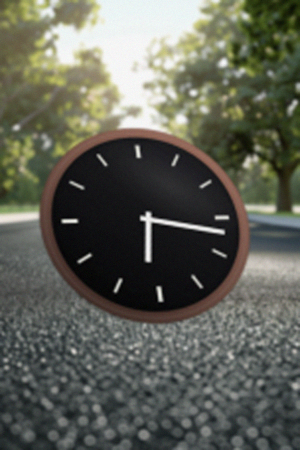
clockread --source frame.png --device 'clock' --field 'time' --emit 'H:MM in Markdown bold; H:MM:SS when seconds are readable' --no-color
**6:17**
